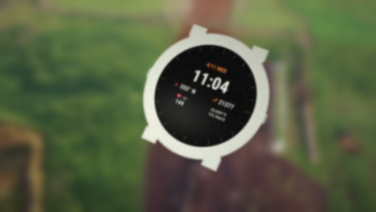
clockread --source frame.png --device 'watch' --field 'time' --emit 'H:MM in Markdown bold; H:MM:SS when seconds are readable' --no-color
**11:04**
